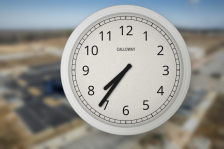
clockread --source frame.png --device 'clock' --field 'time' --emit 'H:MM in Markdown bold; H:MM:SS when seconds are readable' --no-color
**7:36**
